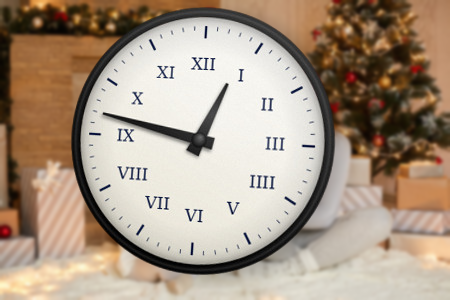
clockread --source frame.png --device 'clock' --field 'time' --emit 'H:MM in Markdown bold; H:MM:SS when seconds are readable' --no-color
**12:47**
